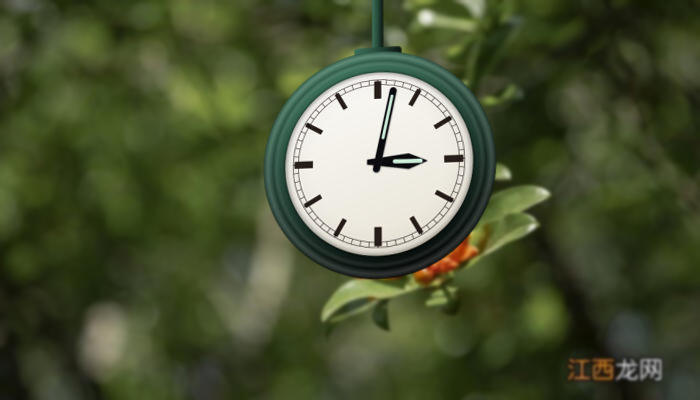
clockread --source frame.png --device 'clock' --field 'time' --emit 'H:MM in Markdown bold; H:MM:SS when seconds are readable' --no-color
**3:02**
